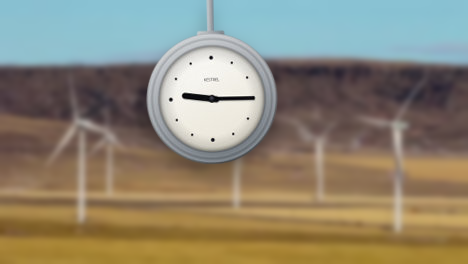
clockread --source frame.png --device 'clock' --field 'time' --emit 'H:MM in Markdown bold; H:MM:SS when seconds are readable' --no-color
**9:15**
